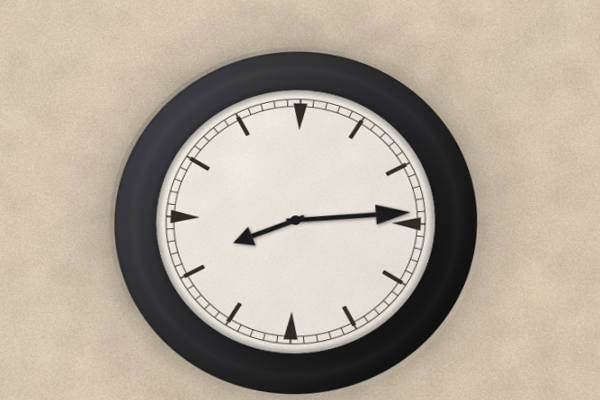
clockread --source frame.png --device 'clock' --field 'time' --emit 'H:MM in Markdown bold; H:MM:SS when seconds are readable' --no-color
**8:14**
